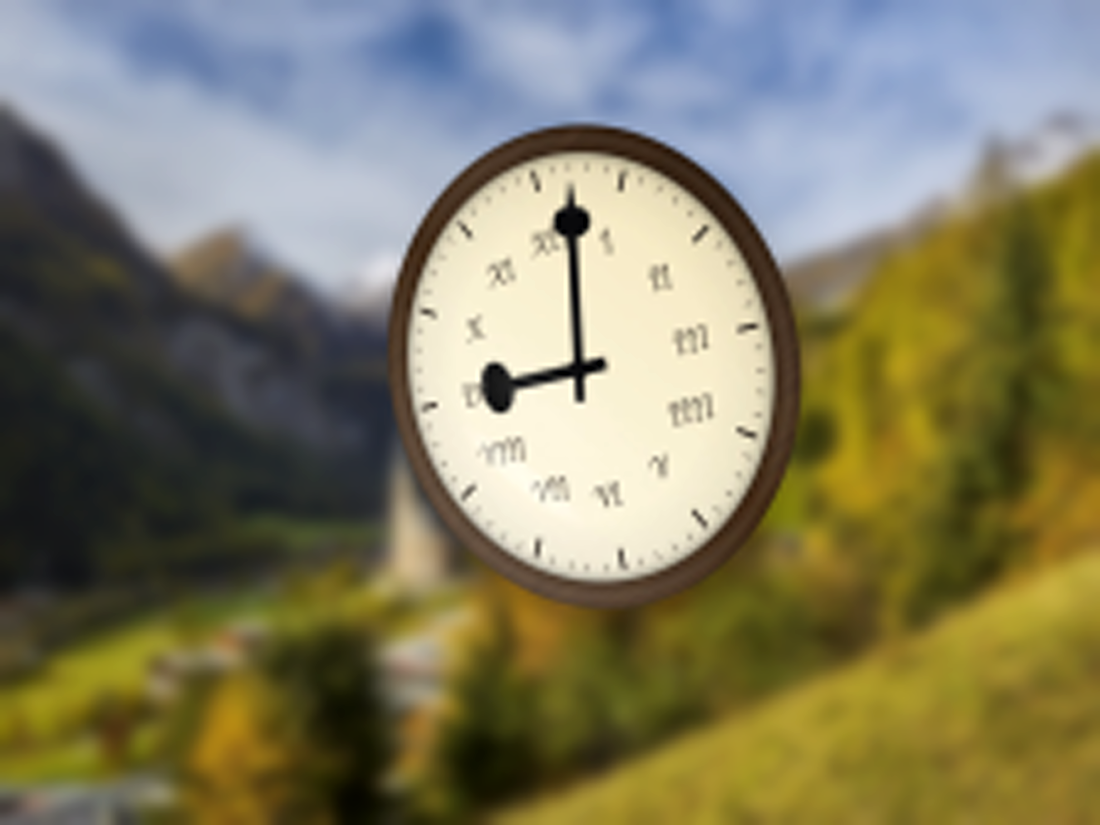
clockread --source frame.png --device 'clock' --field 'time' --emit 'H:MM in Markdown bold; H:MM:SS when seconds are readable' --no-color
**9:02**
